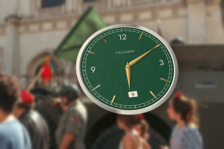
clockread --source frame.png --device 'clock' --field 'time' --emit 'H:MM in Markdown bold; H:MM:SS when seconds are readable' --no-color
**6:10**
